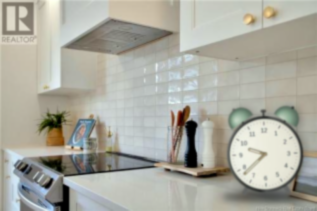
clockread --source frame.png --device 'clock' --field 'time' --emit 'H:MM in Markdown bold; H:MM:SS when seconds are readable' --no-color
**9:38**
